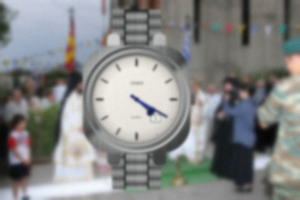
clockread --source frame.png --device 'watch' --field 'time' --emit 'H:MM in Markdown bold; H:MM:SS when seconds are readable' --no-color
**4:20**
